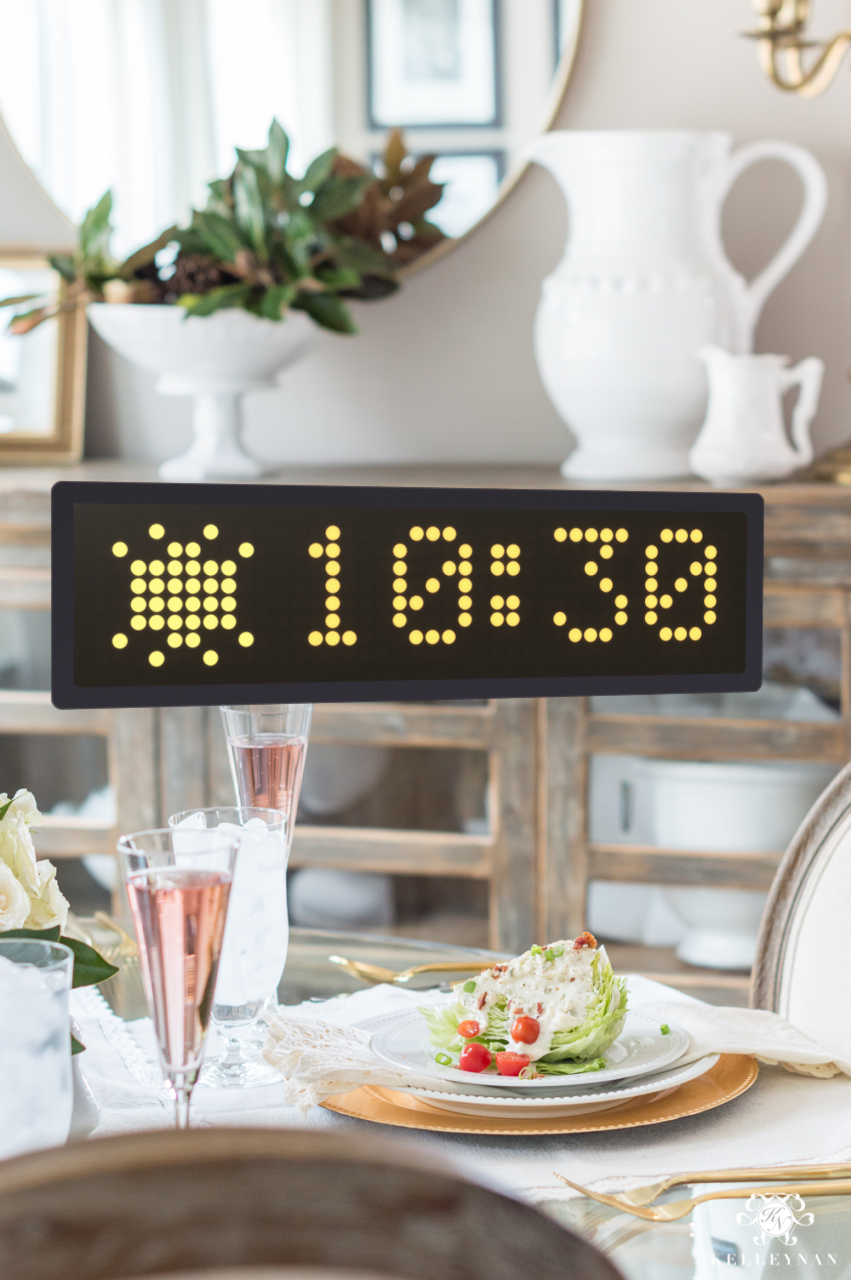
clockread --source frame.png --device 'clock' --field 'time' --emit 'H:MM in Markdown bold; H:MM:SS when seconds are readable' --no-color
**10:30**
